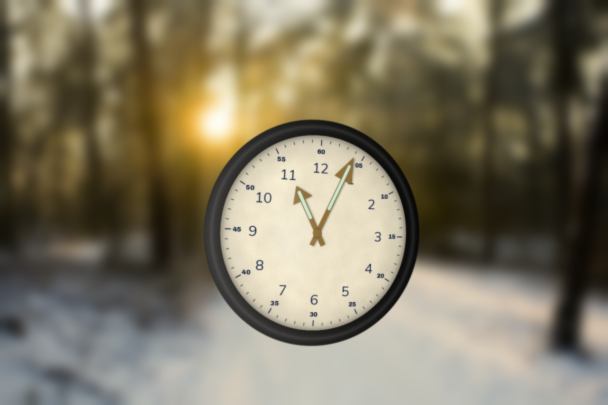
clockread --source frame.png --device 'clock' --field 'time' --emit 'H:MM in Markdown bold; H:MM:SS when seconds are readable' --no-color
**11:04**
